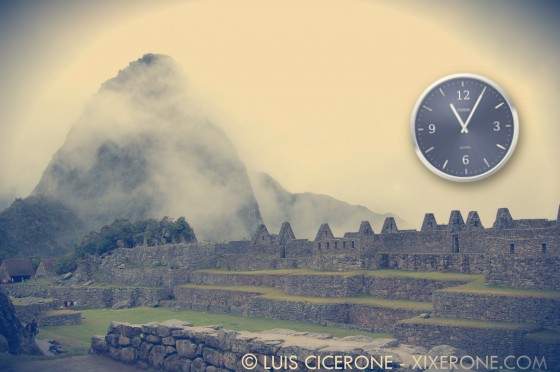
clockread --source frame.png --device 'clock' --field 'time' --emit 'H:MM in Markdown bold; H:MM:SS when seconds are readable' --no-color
**11:05**
